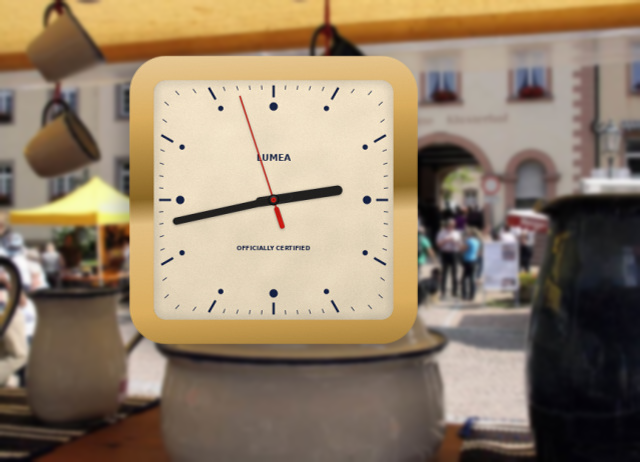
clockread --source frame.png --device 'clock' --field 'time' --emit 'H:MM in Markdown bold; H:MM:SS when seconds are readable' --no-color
**2:42:57**
